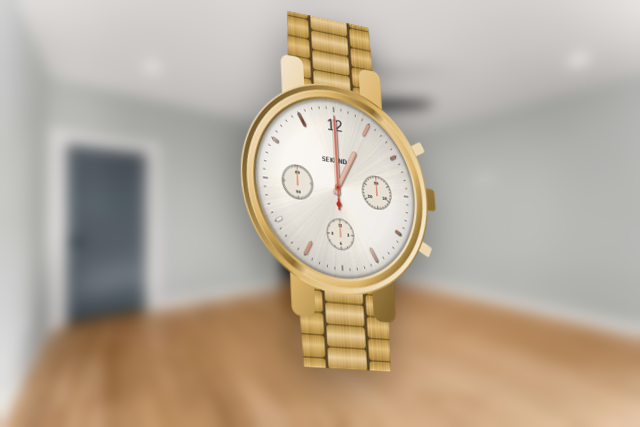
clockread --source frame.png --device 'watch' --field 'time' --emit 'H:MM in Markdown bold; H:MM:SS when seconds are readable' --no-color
**1:00**
